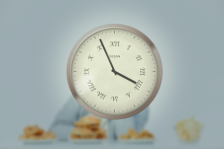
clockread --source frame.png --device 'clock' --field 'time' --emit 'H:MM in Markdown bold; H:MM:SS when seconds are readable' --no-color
**3:56**
